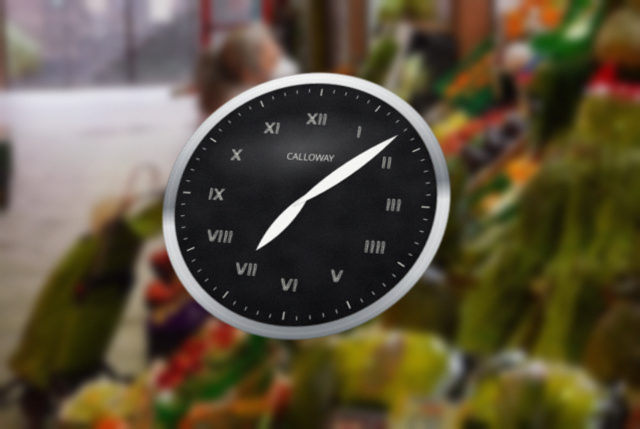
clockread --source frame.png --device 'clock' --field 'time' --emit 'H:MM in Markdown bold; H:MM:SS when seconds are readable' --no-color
**7:08**
